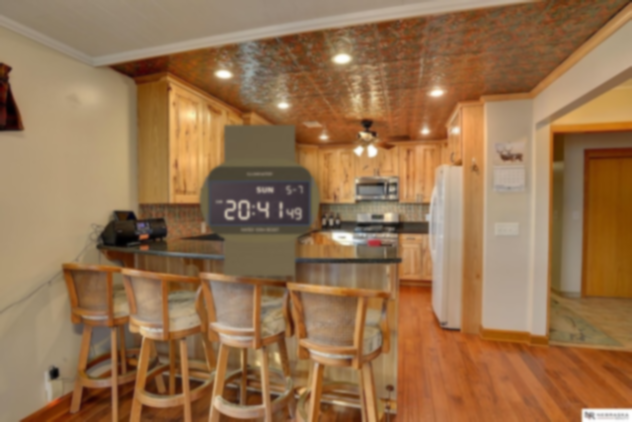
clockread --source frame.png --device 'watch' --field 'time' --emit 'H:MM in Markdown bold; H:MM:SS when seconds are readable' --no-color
**20:41**
